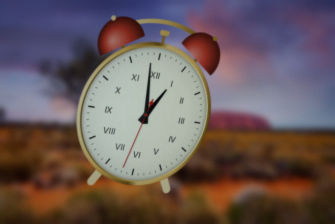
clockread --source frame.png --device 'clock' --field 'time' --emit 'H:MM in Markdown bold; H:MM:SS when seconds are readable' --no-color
**12:58:32**
